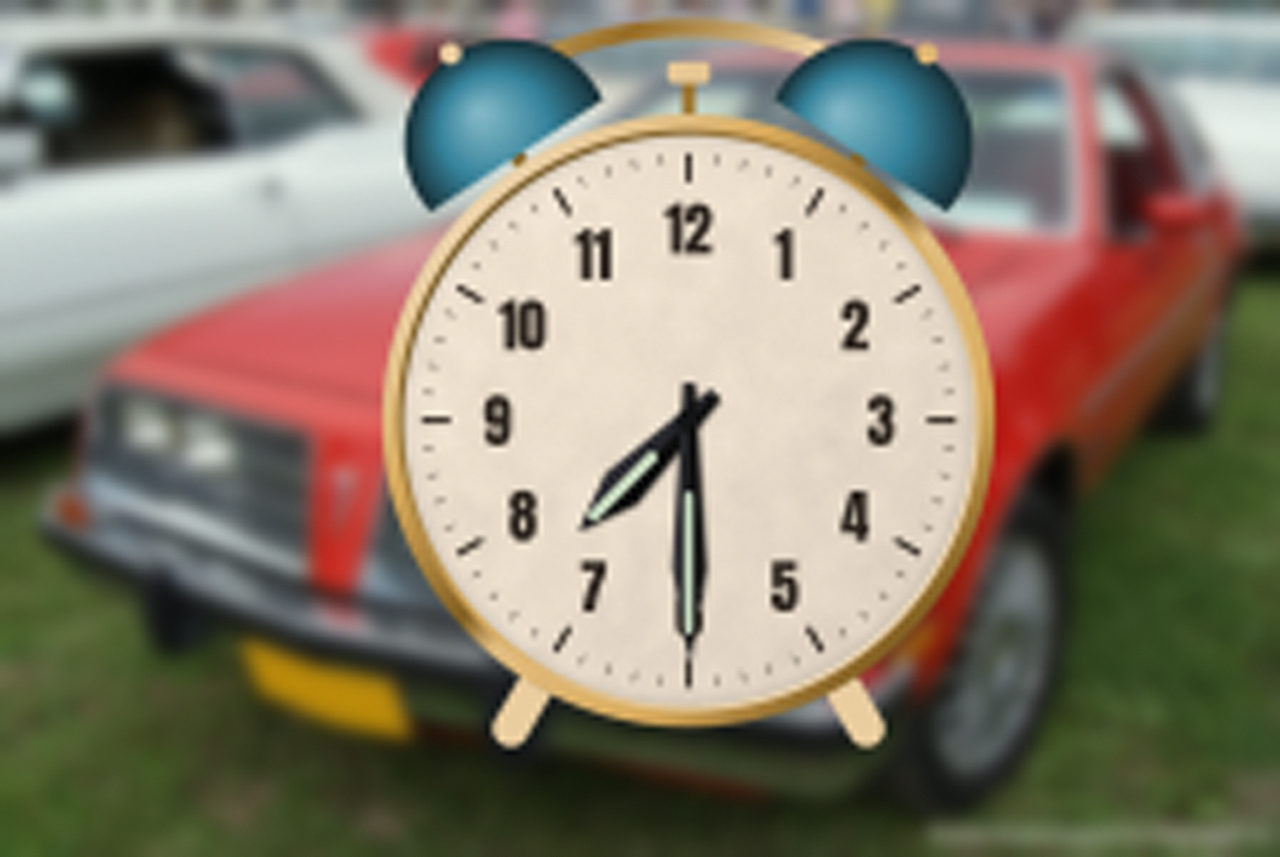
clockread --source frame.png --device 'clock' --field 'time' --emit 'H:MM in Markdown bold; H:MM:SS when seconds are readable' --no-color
**7:30**
